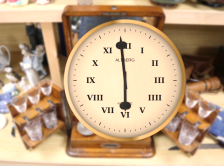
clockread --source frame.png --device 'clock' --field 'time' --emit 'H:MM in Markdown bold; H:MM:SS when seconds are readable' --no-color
**5:59**
